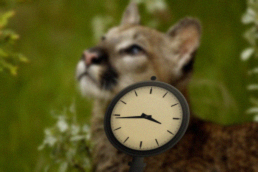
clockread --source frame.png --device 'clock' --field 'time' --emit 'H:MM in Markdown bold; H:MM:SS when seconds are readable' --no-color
**3:44**
